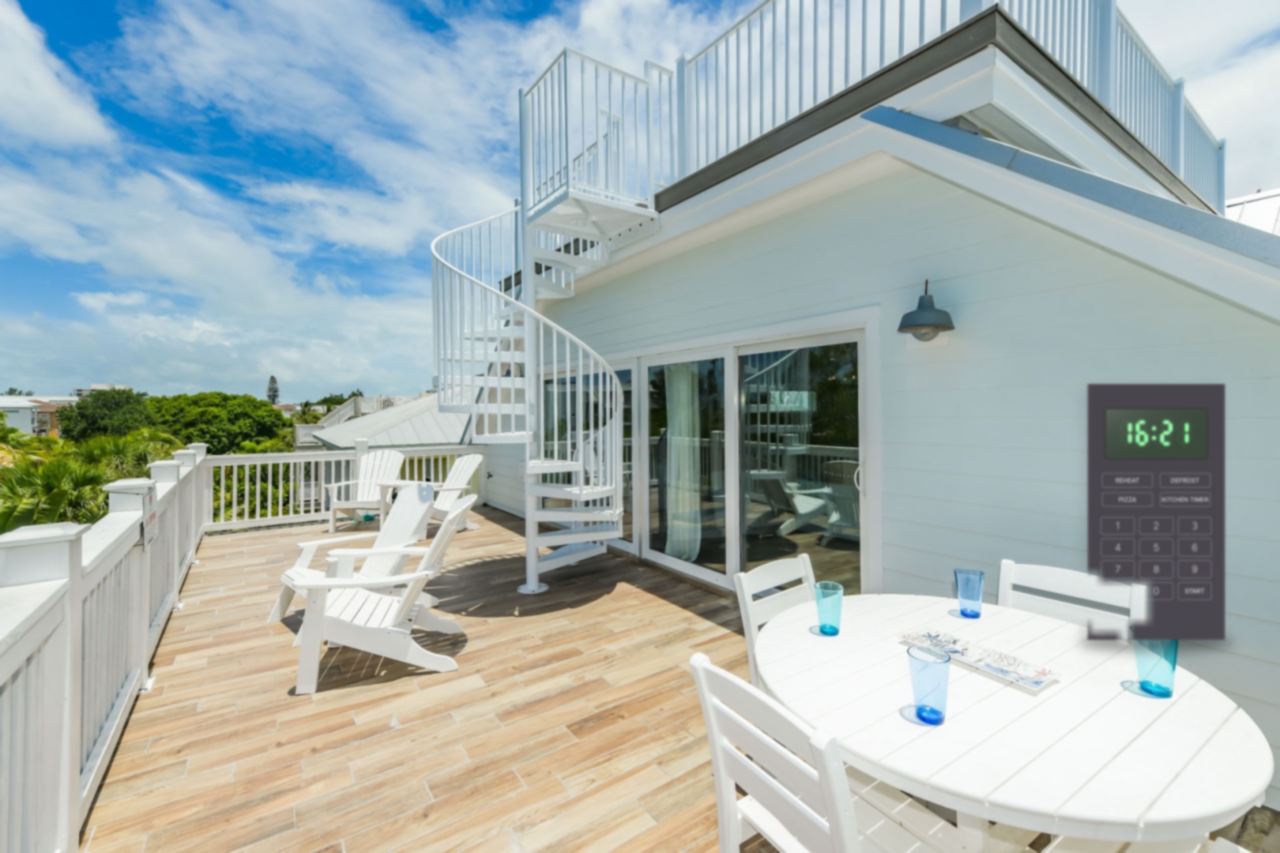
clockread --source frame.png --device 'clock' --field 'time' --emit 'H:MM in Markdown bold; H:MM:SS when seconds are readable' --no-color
**16:21**
